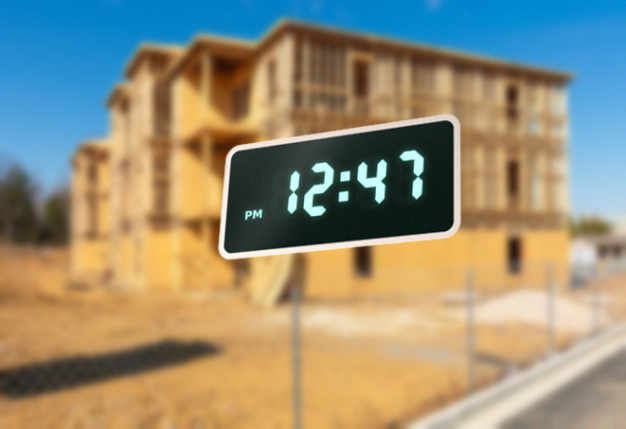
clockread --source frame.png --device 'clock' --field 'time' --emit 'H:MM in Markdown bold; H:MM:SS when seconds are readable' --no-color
**12:47**
